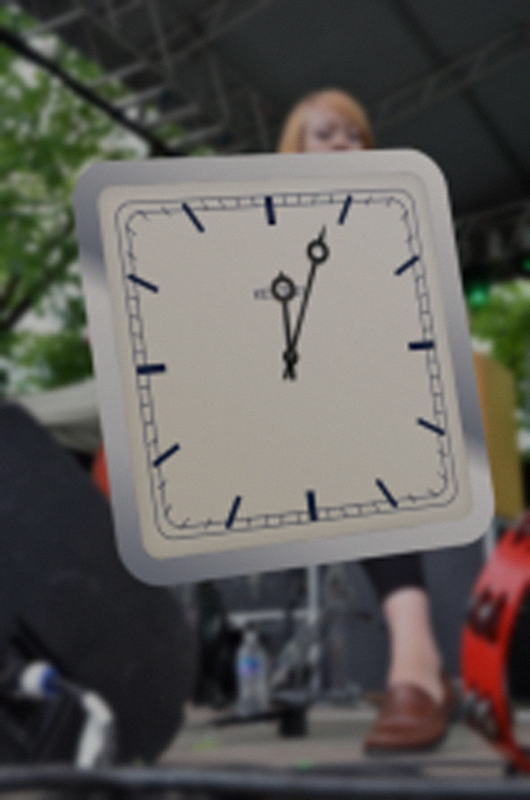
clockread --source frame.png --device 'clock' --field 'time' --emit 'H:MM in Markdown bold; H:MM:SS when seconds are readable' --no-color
**12:04**
